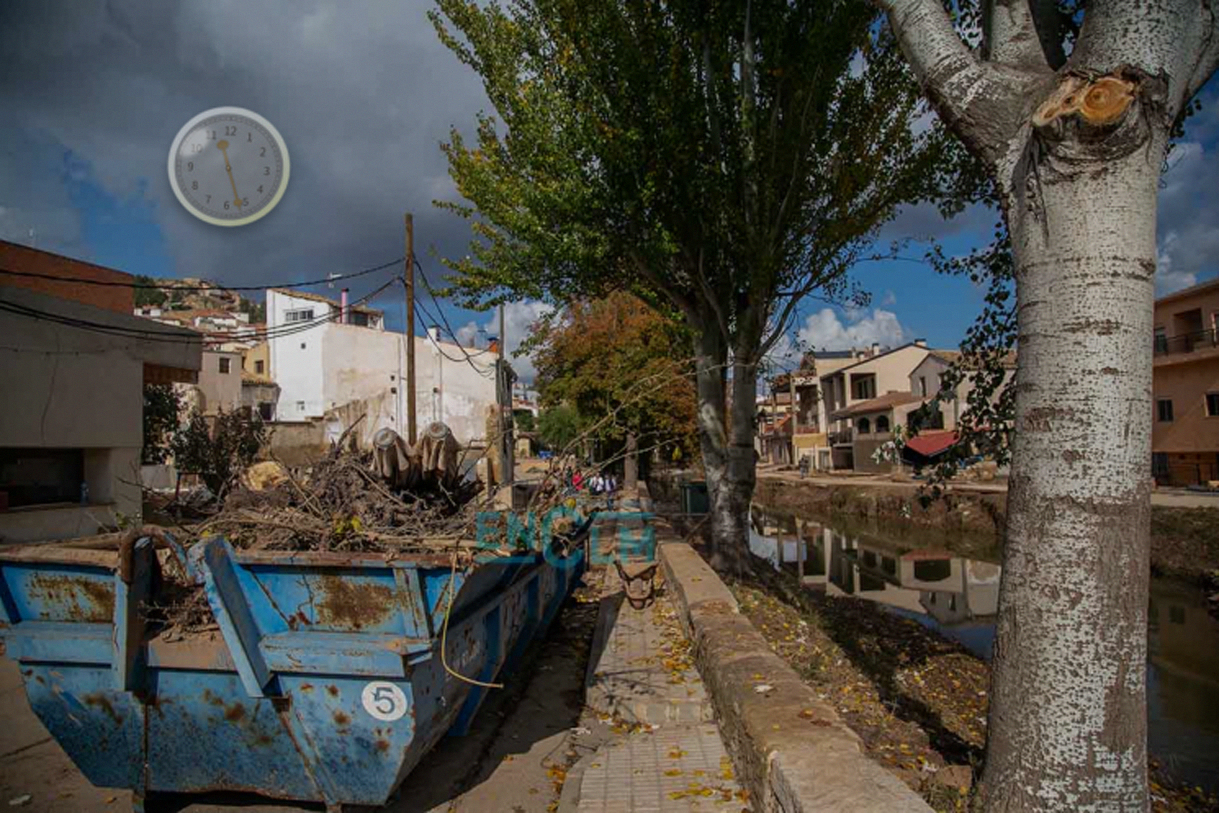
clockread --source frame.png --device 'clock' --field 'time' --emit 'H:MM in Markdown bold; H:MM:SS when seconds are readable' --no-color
**11:27**
